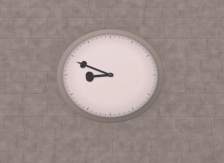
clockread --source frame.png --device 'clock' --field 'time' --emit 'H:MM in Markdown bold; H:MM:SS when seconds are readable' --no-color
**8:49**
